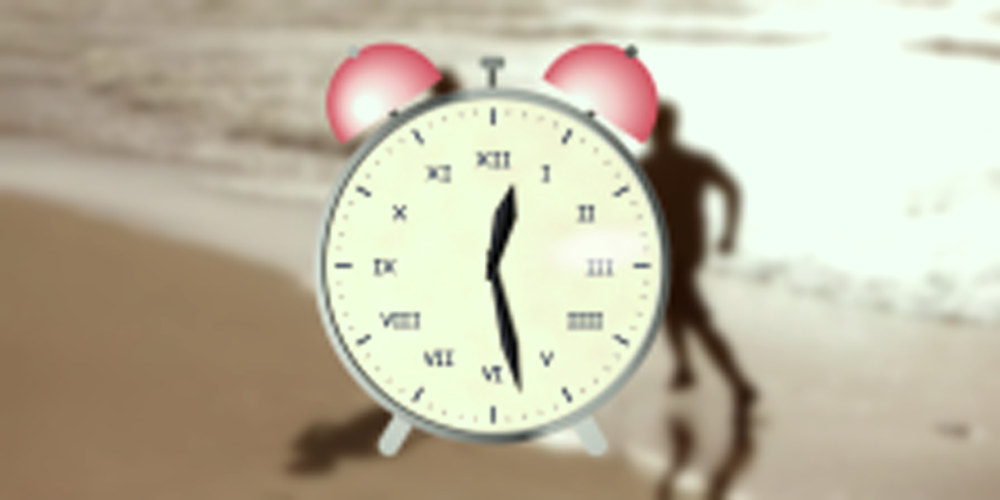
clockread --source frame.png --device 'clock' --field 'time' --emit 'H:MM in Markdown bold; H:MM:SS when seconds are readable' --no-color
**12:28**
